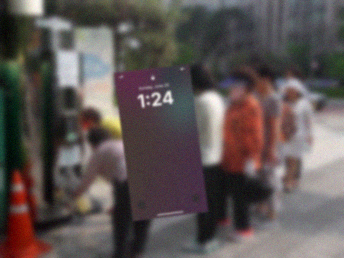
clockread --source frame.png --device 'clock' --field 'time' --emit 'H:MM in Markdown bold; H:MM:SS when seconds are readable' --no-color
**1:24**
